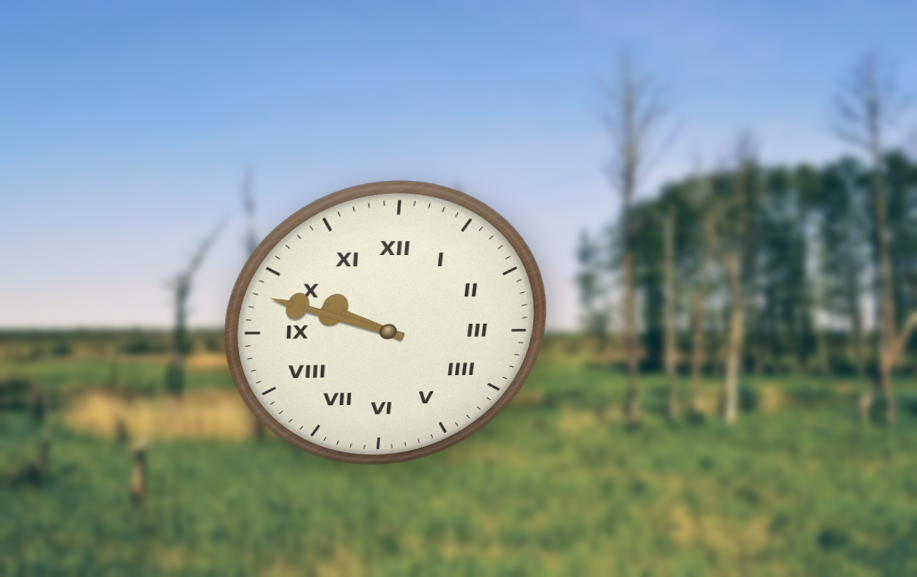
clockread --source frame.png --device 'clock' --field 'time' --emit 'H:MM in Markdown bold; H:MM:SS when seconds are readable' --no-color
**9:48**
